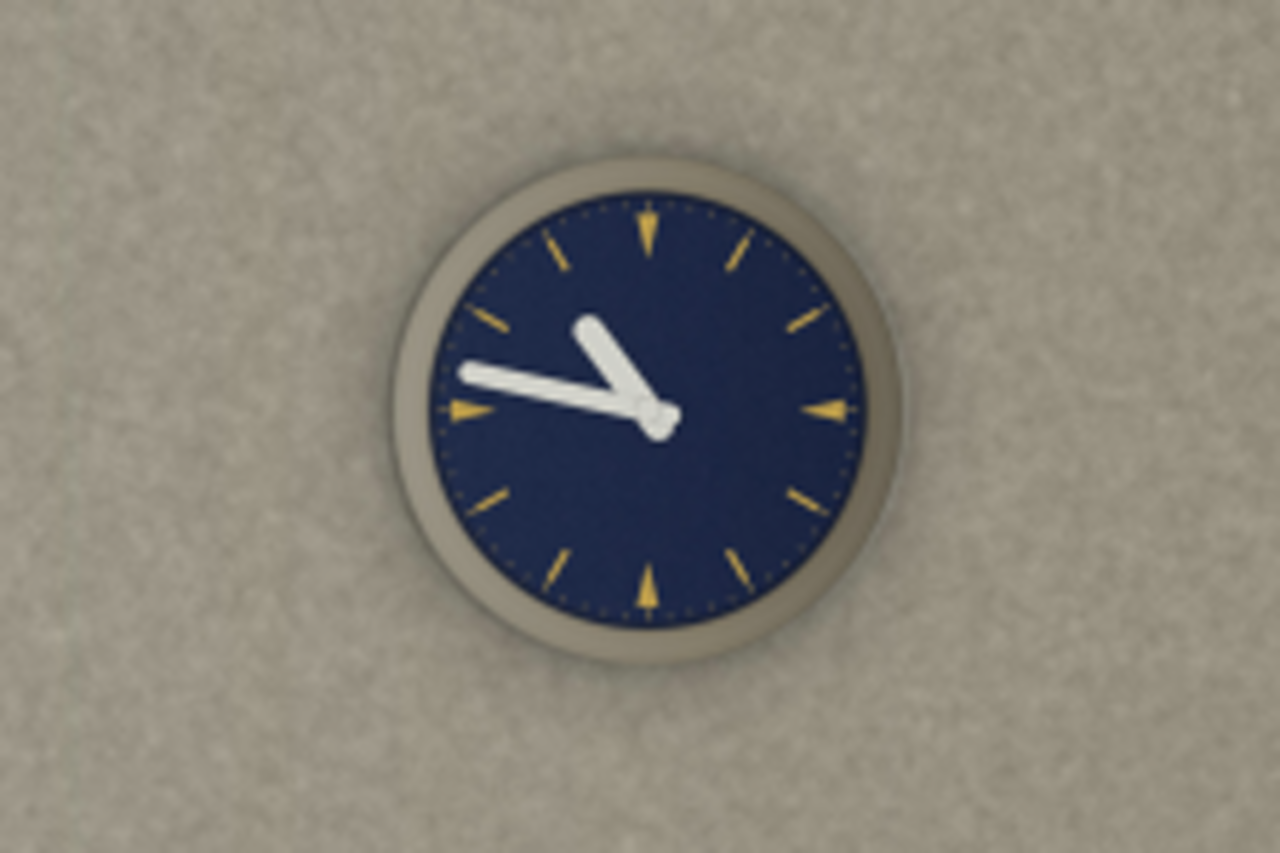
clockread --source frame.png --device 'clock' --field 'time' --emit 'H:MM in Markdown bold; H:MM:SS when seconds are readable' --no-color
**10:47**
